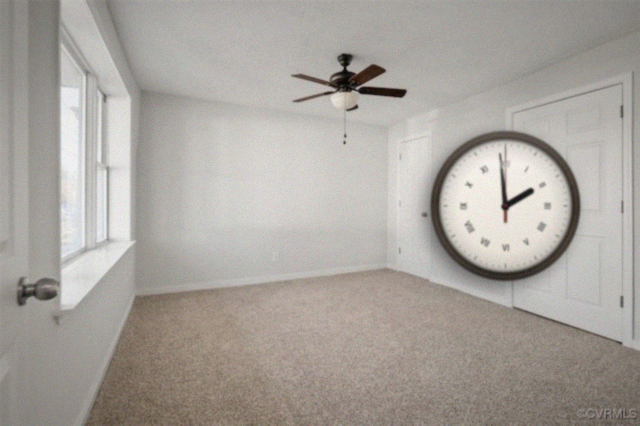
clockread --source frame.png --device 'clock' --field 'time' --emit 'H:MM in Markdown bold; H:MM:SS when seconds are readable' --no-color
**1:59:00**
